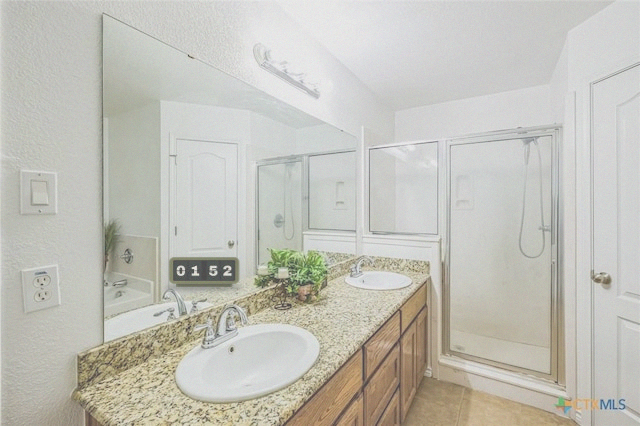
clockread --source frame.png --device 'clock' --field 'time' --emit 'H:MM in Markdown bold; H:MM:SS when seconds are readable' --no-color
**1:52**
